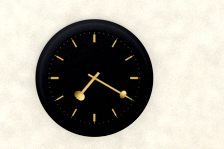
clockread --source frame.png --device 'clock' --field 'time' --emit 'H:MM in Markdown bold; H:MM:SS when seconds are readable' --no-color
**7:20**
